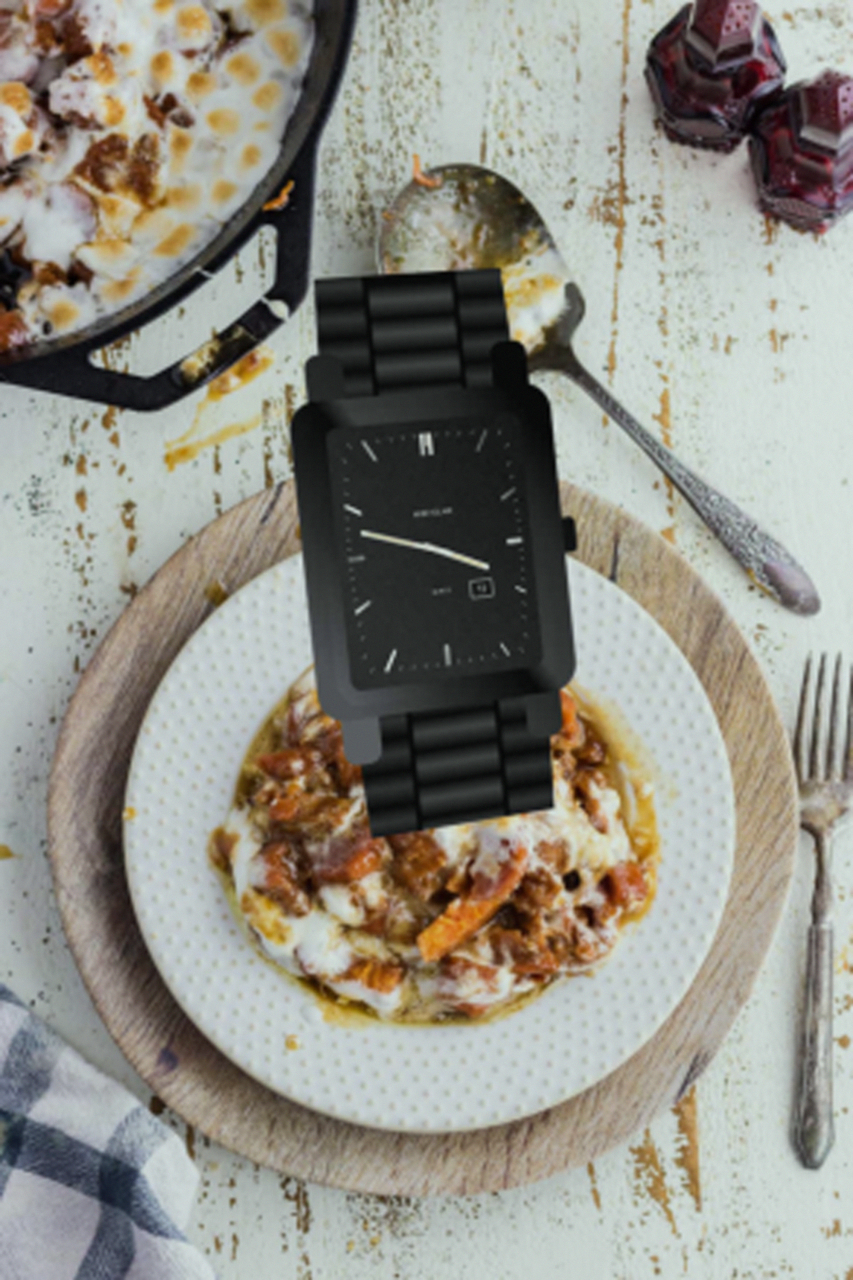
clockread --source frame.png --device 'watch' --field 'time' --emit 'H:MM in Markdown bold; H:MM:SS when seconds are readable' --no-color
**3:48**
